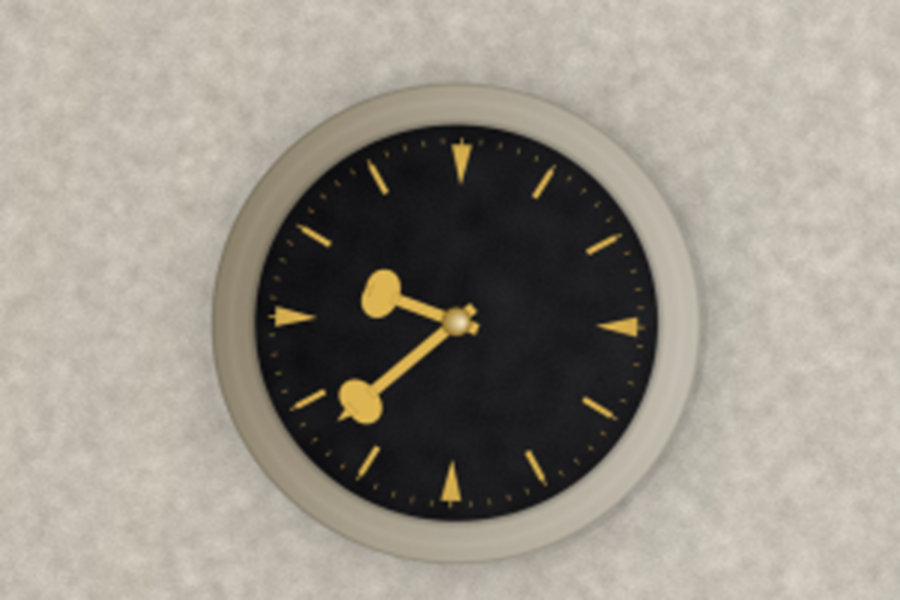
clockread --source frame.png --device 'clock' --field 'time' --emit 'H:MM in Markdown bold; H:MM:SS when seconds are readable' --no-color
**9:38**
